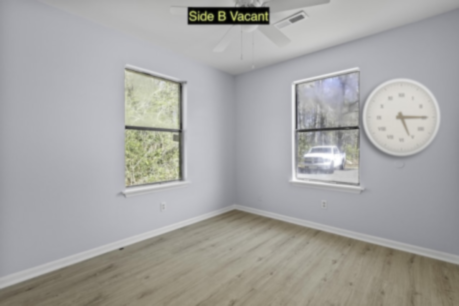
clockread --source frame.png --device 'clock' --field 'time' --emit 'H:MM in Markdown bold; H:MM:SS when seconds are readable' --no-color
**5:15**
